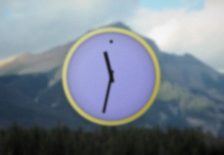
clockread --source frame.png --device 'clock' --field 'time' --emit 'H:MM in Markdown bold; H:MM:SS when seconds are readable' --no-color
**11:32**
